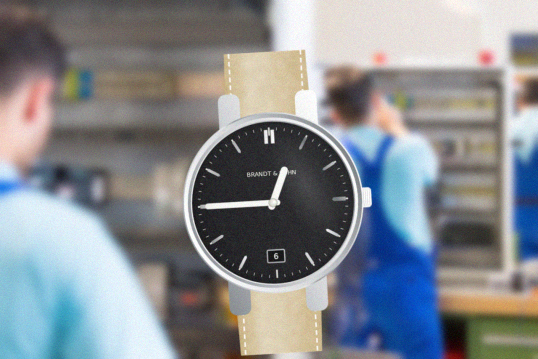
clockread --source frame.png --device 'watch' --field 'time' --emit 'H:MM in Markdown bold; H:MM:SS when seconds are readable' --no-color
**12:45**
